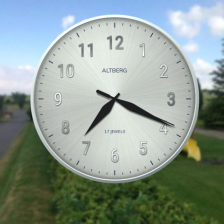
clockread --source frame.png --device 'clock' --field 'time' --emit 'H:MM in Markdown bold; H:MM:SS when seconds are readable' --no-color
**7:19:19**
